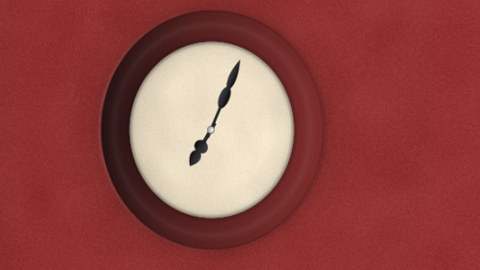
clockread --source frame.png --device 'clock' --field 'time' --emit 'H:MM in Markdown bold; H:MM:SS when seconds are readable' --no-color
**7:04**
